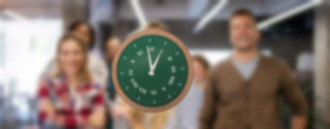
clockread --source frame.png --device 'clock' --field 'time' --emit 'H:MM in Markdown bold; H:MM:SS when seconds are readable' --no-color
**12:59**
